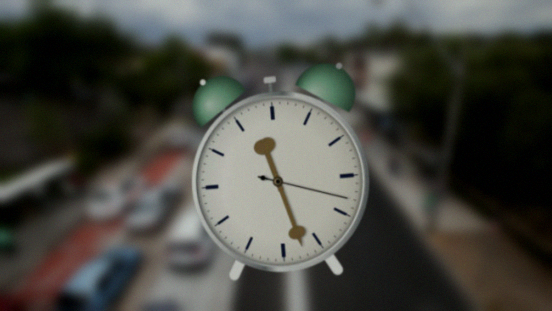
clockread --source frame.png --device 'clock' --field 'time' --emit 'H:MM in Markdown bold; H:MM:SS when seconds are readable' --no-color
**11:27:18**
